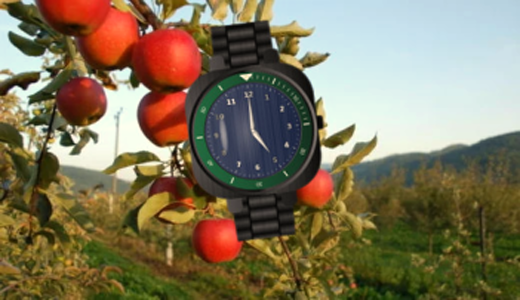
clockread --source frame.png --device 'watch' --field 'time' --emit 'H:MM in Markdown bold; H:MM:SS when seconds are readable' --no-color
**5:00**
